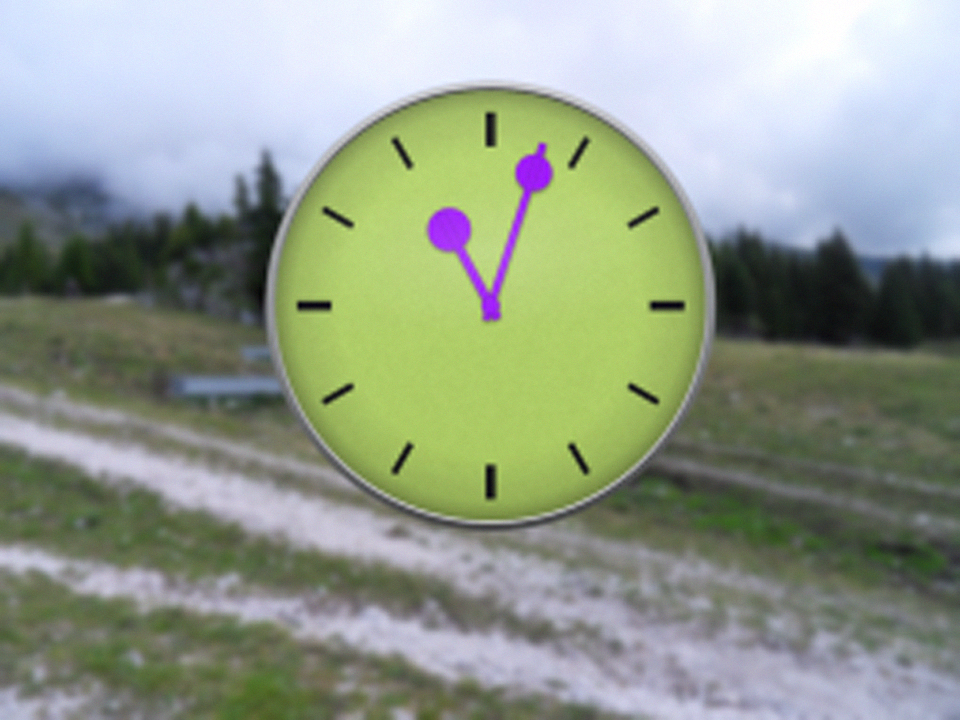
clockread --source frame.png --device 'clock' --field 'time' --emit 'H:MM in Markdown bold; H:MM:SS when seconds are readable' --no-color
**11:03**
